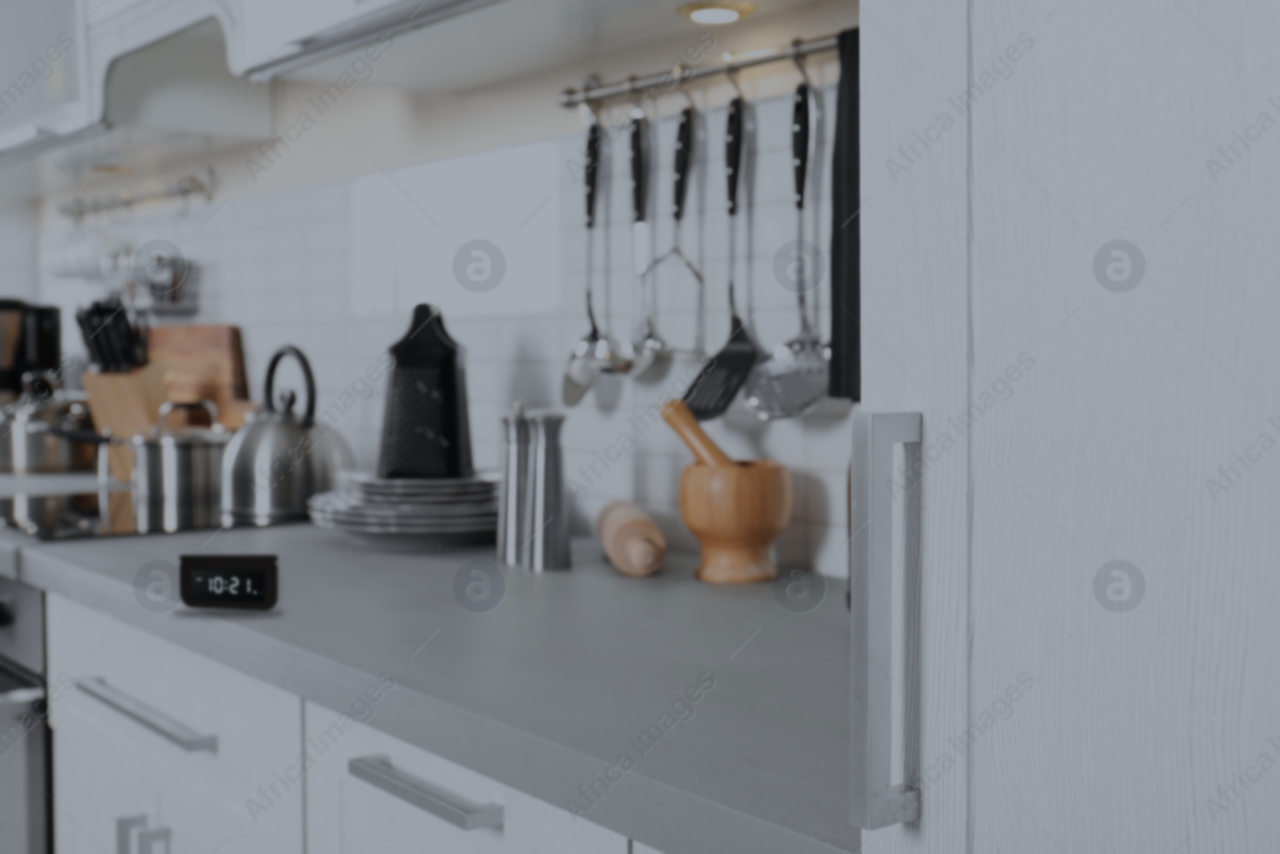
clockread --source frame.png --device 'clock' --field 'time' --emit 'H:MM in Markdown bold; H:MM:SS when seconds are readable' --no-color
**10:21**
